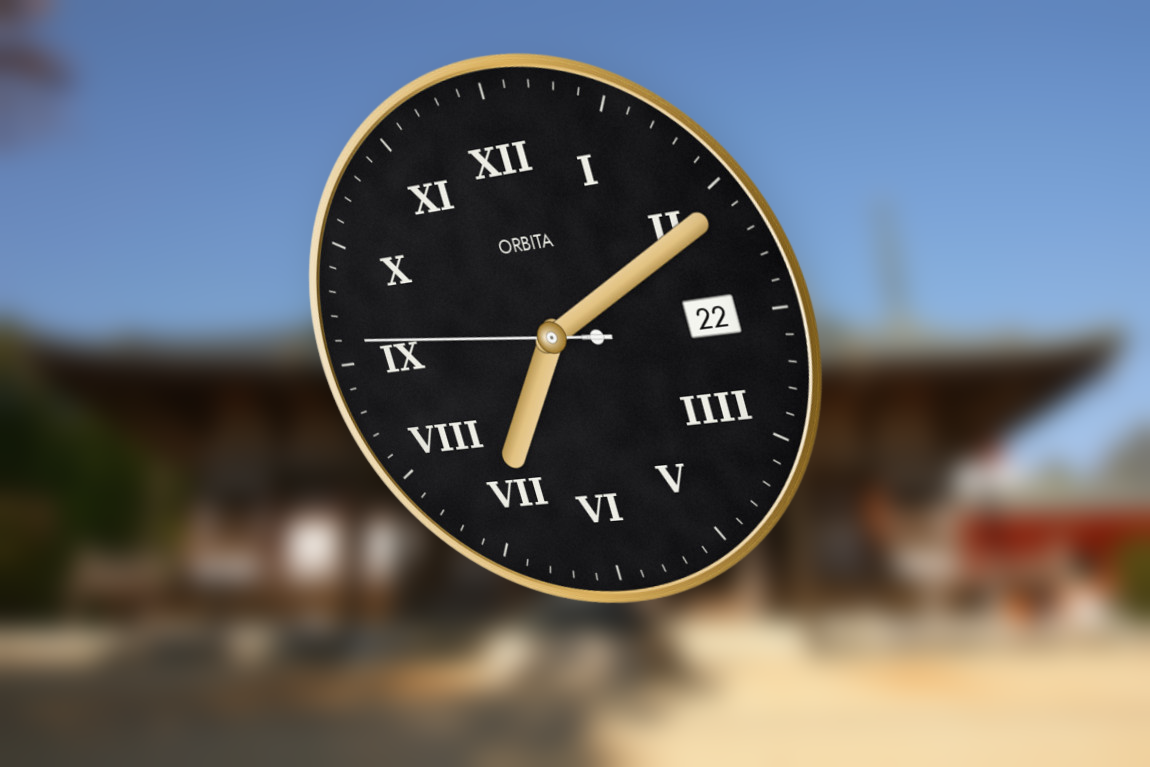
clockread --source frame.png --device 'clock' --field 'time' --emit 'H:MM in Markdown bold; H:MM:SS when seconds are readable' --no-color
**7:10:46**
